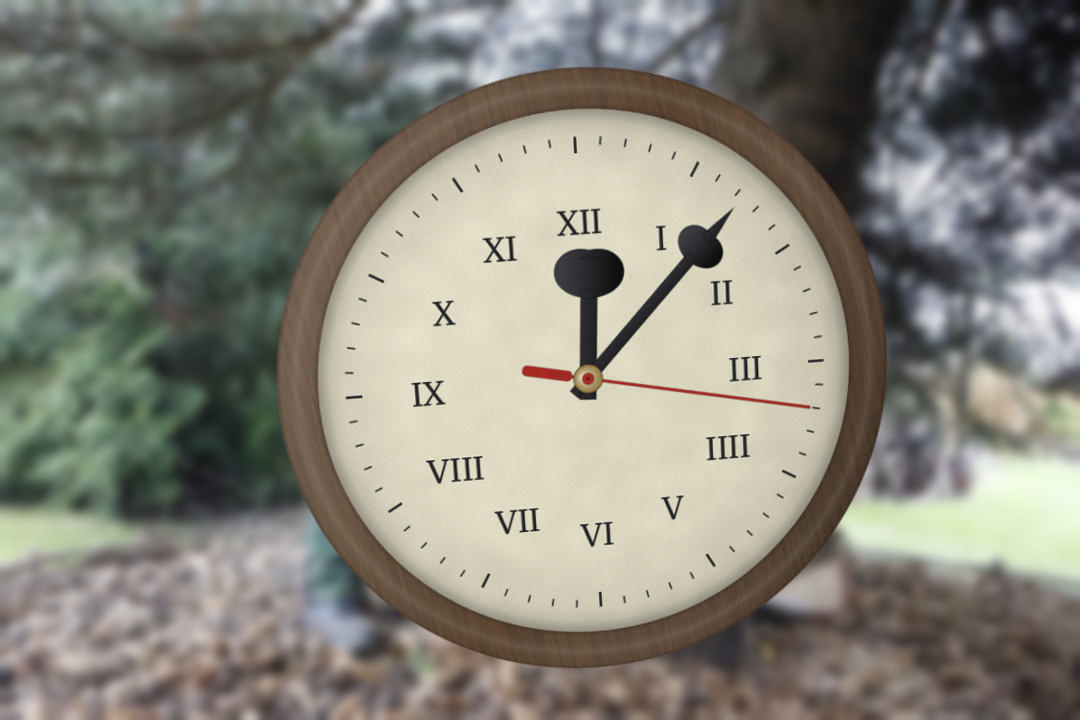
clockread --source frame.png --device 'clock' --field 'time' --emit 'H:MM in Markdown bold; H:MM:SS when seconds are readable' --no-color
**12:07:17**
